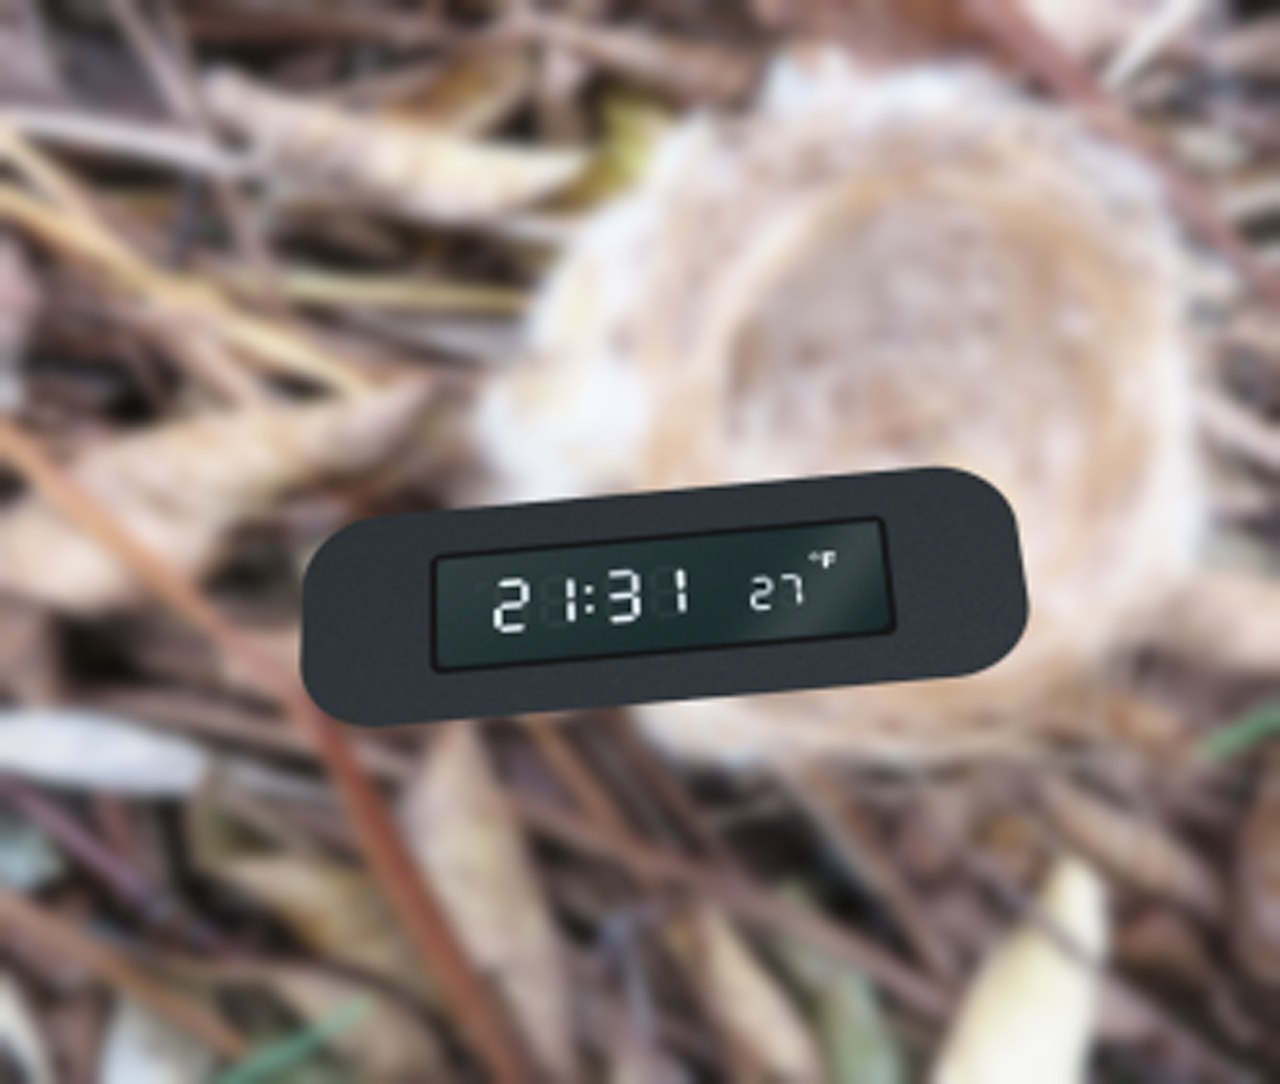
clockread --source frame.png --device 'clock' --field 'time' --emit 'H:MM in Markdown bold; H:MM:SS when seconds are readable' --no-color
**21:31**
